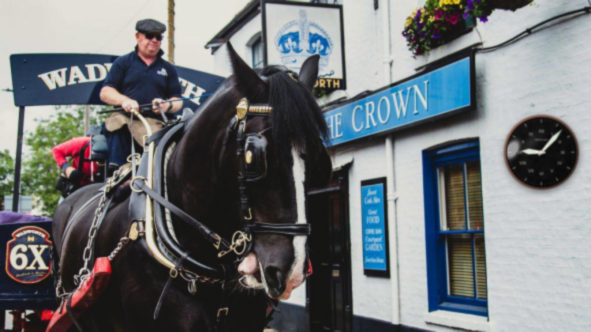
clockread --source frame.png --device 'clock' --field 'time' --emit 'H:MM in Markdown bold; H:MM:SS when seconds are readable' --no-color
**9:07**
